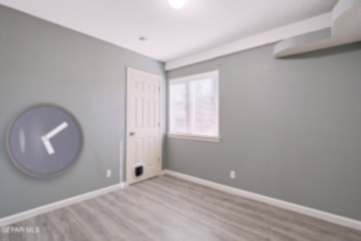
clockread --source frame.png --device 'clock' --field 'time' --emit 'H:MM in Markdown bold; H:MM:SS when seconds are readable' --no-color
**5:09**
